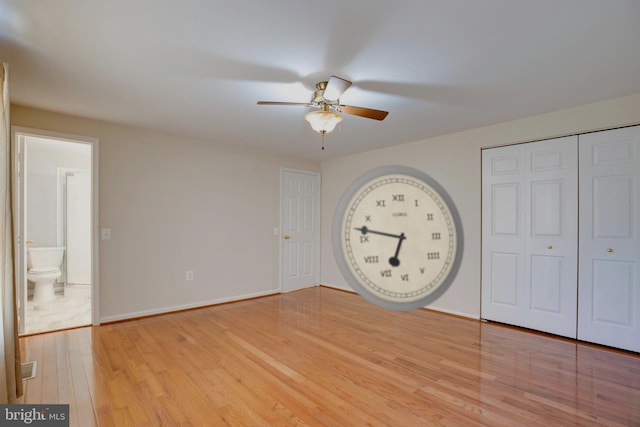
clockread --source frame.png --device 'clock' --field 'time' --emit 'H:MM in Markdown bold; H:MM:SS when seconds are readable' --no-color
**6:47**
